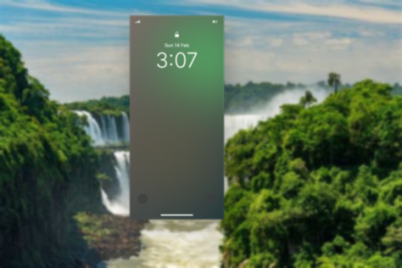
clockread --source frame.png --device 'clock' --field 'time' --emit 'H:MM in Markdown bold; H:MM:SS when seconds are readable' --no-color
**3:07**
